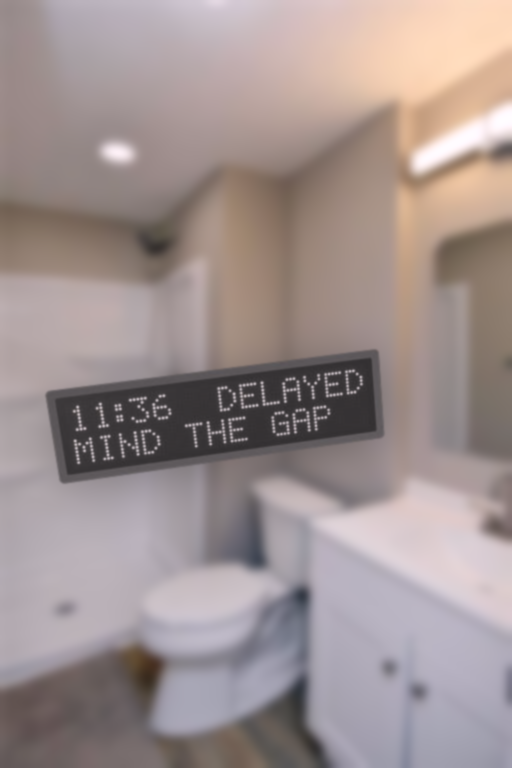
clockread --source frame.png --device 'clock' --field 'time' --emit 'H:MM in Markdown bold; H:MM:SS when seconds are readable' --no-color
**11:36**
